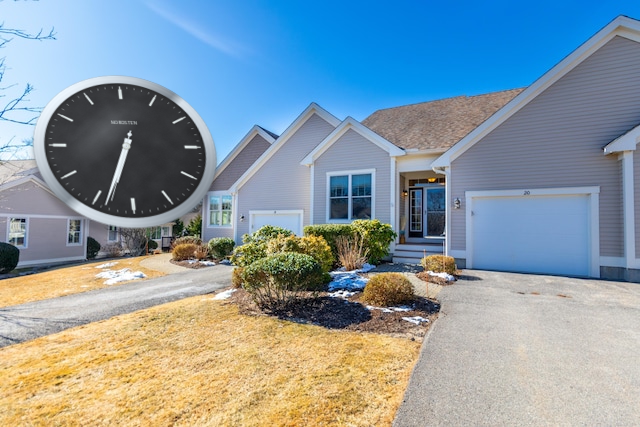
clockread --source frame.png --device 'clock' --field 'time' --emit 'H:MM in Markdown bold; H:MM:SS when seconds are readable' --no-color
**6:33:33**
